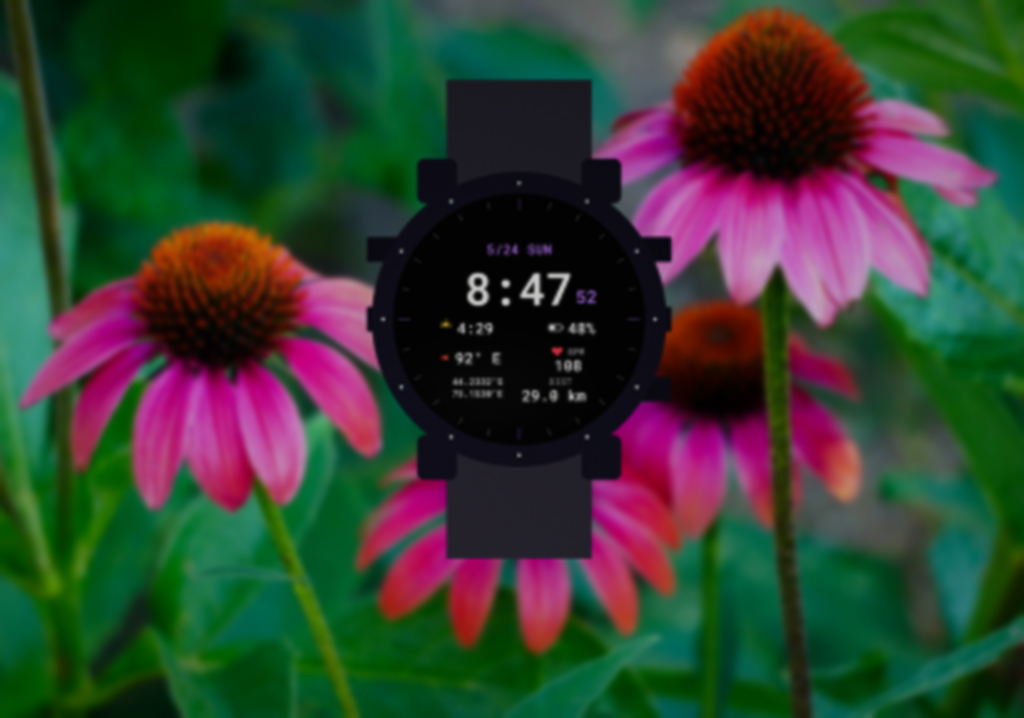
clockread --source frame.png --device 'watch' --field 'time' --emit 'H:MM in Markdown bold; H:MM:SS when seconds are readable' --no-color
**8:47**
